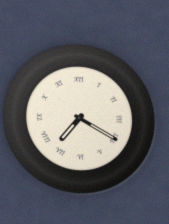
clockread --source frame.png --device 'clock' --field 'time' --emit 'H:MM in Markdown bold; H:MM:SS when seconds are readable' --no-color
**7:20**
